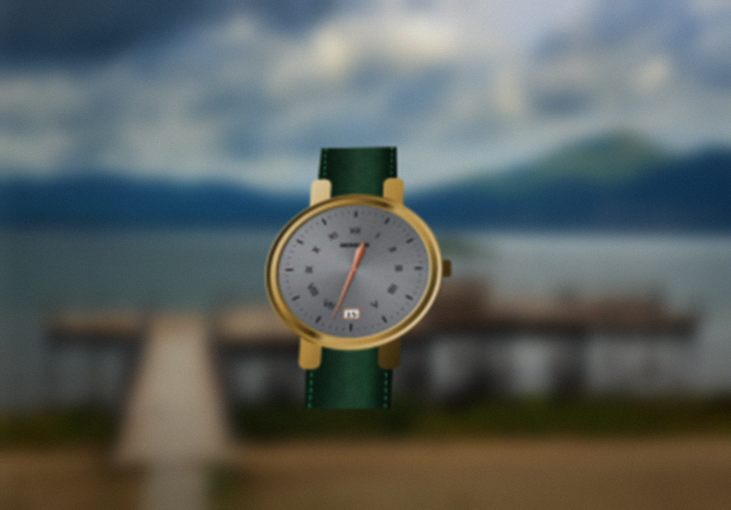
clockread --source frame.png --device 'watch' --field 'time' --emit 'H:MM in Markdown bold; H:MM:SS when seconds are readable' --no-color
**12:33**
